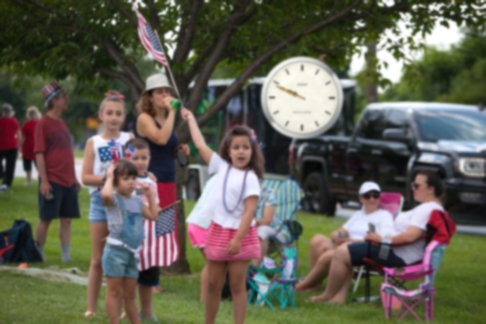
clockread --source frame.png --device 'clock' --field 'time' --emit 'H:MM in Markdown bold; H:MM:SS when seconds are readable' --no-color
**9:49**
